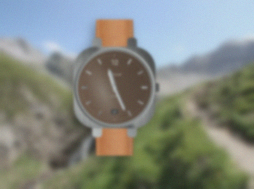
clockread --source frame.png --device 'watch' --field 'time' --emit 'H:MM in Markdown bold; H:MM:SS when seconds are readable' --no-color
**11:26**
